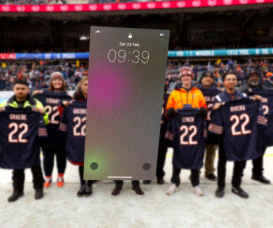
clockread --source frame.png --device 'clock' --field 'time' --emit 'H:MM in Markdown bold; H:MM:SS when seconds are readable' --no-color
**9:39**
